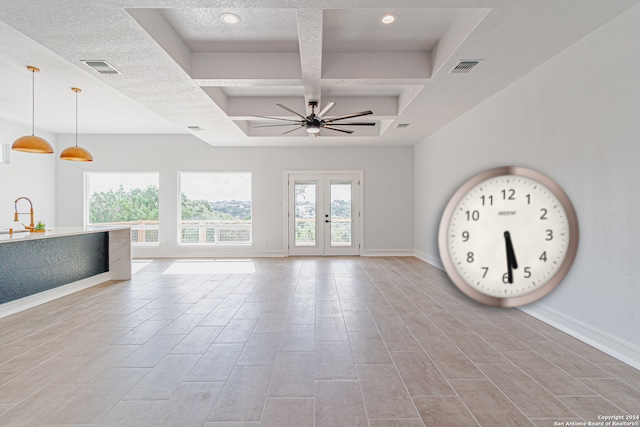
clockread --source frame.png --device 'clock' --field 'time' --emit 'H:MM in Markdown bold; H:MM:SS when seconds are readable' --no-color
**5:29**
